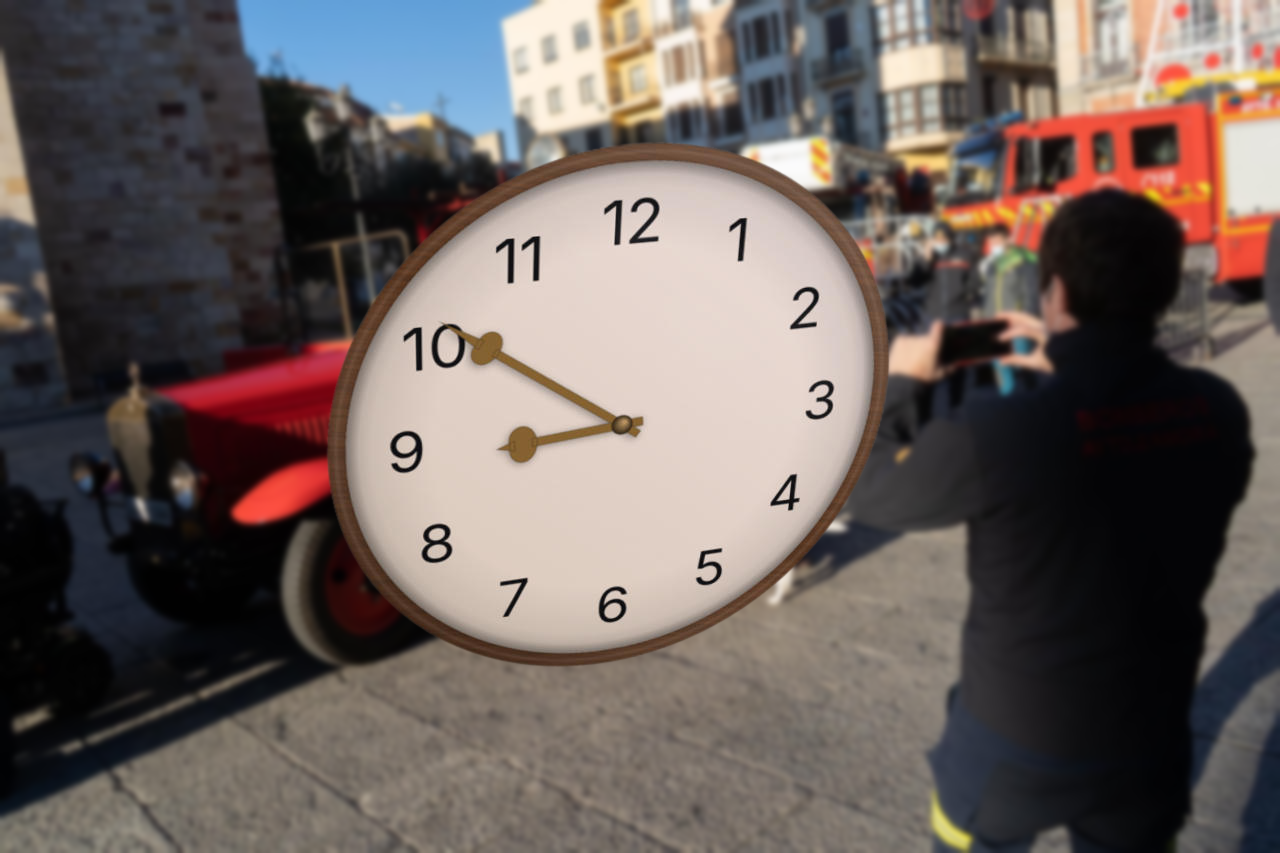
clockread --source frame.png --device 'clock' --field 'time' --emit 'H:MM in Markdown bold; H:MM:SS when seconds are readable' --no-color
**8:51**
